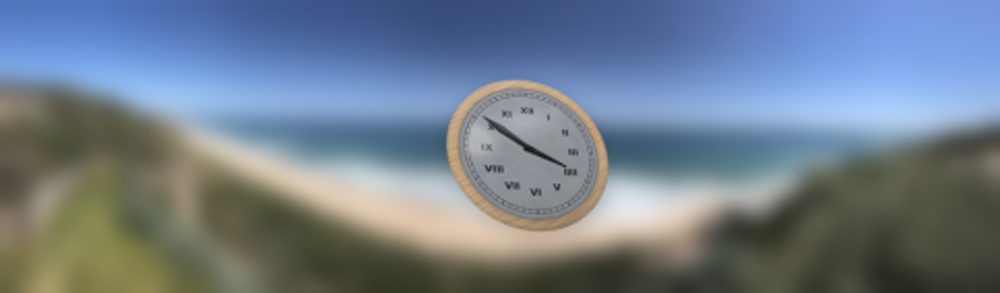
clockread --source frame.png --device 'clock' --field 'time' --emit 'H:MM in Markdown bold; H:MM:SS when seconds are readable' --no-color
**3:51**
